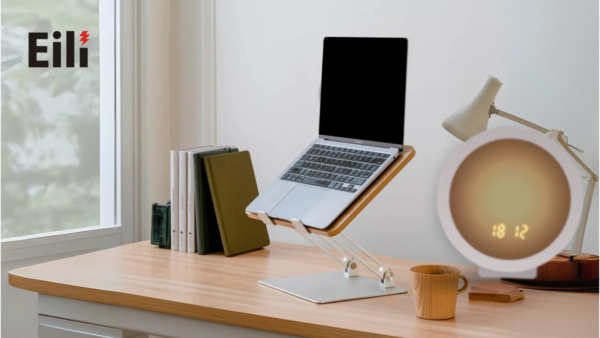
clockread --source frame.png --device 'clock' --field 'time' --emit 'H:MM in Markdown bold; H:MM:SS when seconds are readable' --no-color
**18:12**
